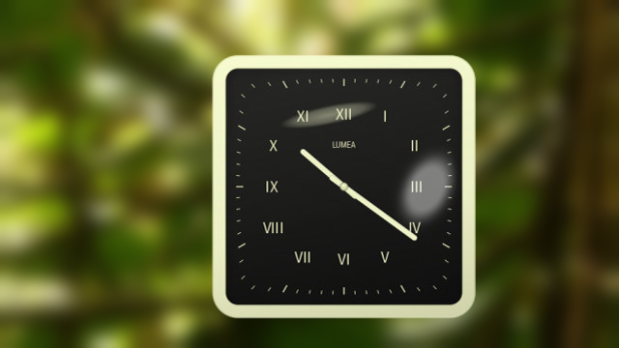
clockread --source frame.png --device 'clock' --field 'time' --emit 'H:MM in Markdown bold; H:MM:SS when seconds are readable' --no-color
**10:21**
